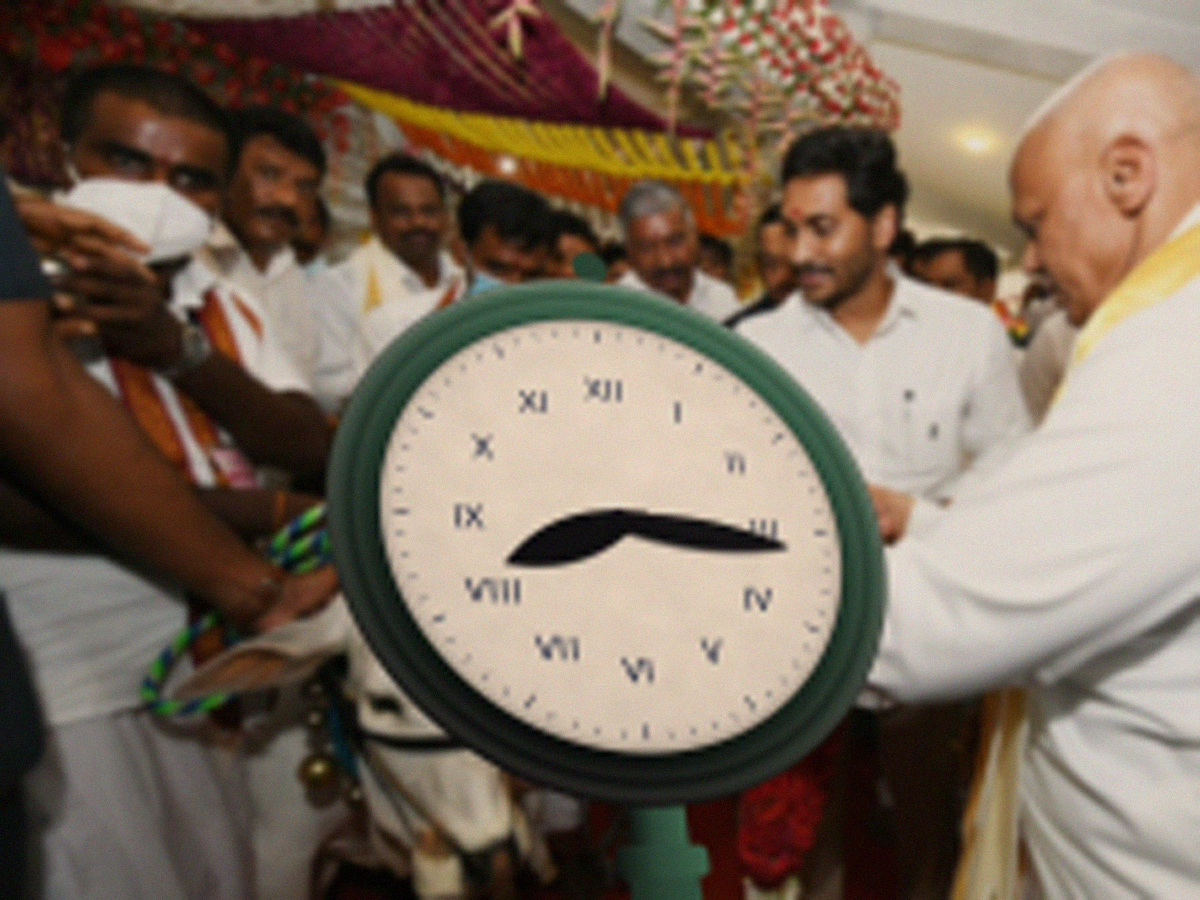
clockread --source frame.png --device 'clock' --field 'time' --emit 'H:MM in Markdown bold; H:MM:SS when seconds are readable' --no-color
**8:16**
